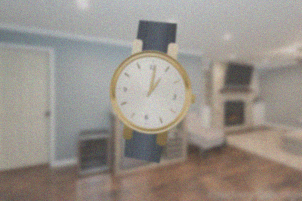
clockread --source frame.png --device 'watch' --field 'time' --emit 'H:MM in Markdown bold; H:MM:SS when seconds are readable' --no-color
**1:01**
